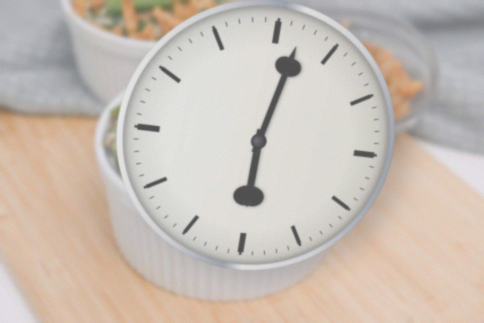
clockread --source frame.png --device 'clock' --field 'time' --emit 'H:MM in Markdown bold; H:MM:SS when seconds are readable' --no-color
**6:02**
